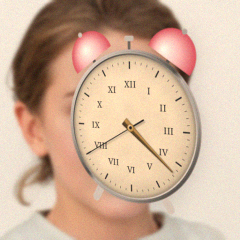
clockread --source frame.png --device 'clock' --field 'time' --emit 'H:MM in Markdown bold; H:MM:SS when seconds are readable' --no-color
**4:21:40**
